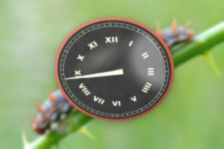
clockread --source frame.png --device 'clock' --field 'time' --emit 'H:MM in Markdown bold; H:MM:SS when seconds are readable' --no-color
**8:44**
